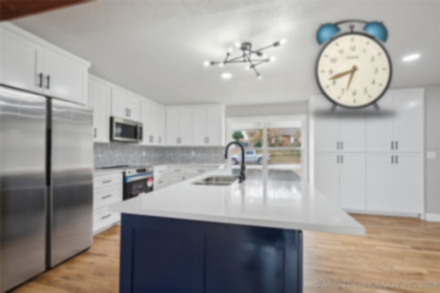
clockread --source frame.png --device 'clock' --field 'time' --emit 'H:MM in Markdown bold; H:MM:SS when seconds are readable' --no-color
**6:42**
